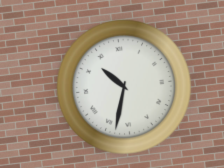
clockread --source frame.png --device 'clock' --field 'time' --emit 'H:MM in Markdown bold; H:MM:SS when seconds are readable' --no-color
**10:33**
